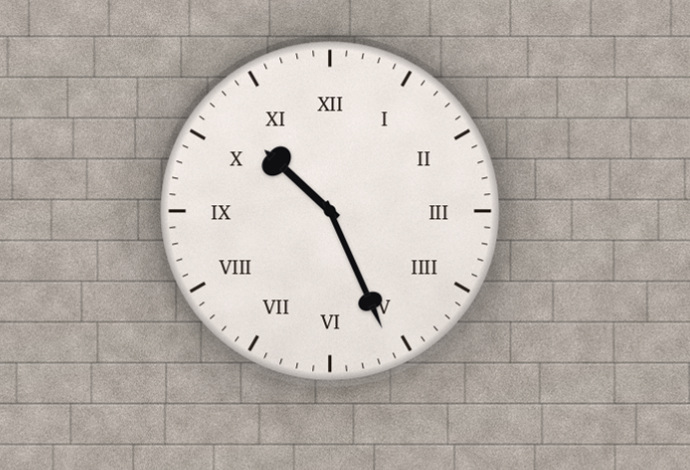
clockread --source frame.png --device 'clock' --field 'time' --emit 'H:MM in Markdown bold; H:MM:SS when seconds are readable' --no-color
**10:26**
